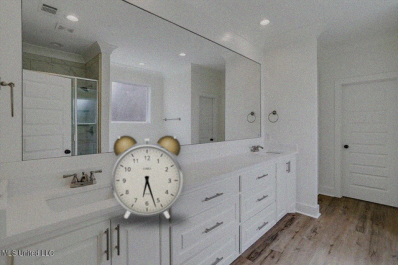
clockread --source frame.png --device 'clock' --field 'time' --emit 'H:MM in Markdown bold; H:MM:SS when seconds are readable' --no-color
**6:27**
